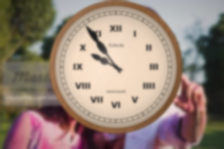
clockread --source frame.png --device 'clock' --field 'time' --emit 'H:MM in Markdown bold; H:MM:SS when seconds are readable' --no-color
**9:54**
